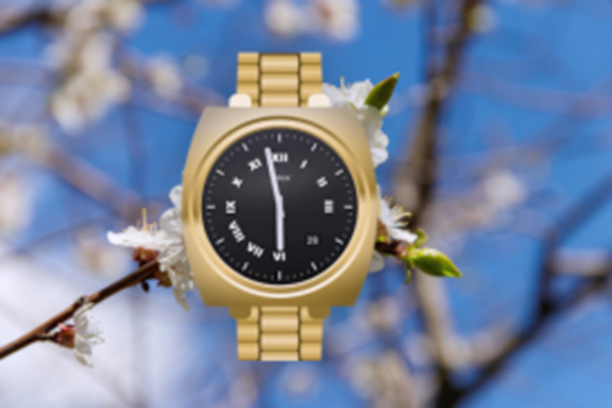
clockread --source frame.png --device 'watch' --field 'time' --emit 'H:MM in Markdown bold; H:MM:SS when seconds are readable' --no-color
**5:58**
